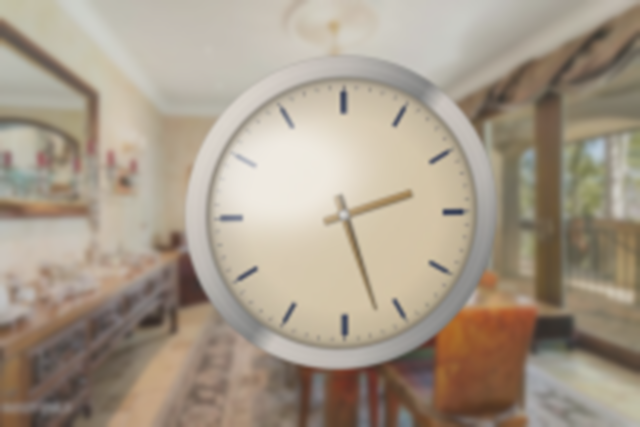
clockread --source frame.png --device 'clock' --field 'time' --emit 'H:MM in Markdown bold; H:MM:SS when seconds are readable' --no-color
**2:27**
